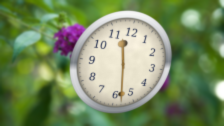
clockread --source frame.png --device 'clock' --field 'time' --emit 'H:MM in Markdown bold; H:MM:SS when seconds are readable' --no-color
**11:28**
